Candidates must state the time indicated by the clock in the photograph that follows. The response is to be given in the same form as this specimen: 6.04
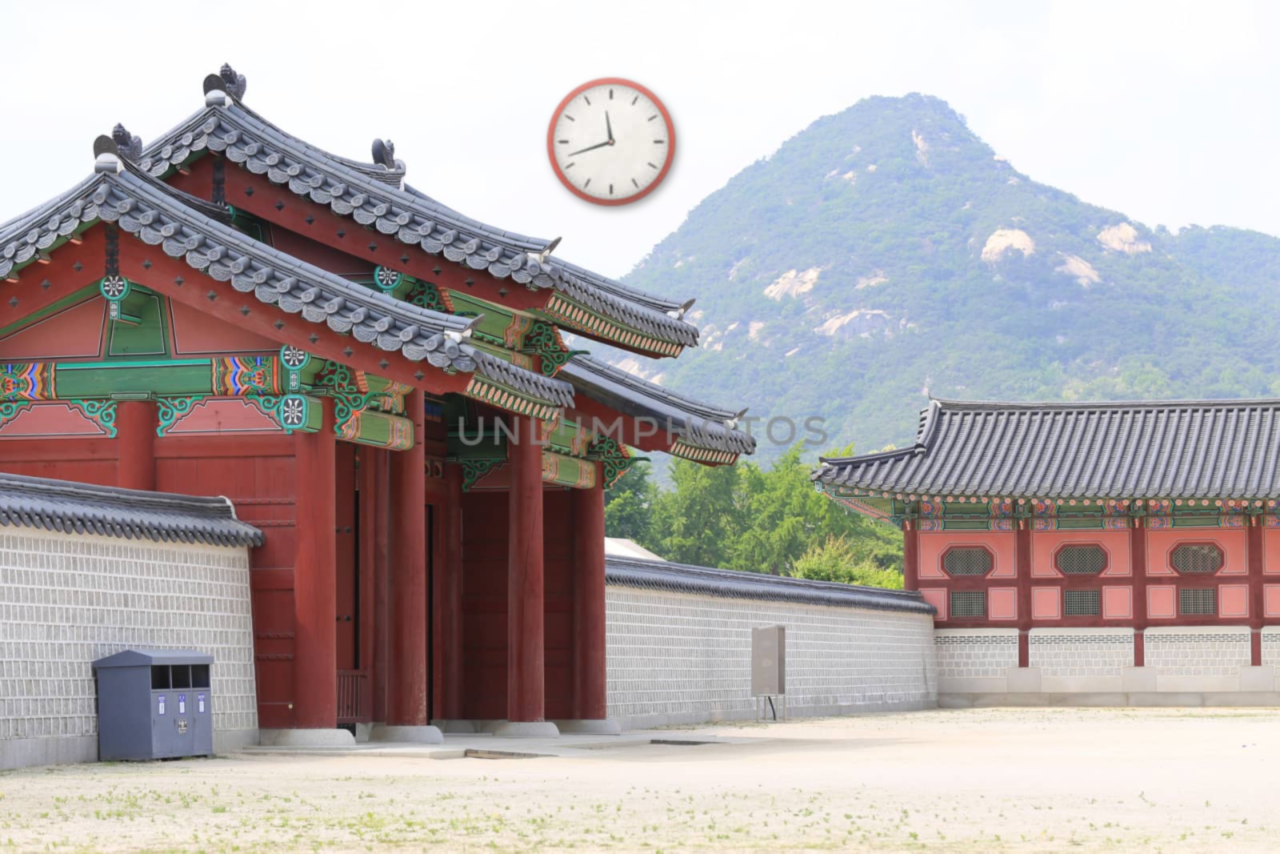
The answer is 11.42
